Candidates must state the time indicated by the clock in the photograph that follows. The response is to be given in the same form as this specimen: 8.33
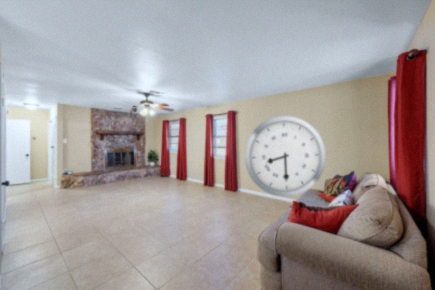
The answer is 8.30
